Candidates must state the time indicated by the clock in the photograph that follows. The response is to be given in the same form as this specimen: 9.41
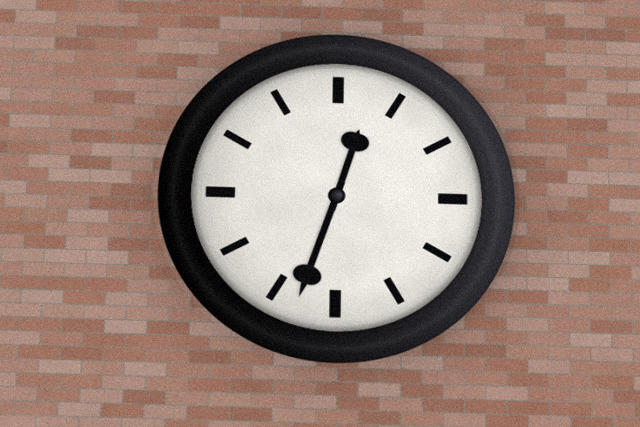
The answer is 12.33
